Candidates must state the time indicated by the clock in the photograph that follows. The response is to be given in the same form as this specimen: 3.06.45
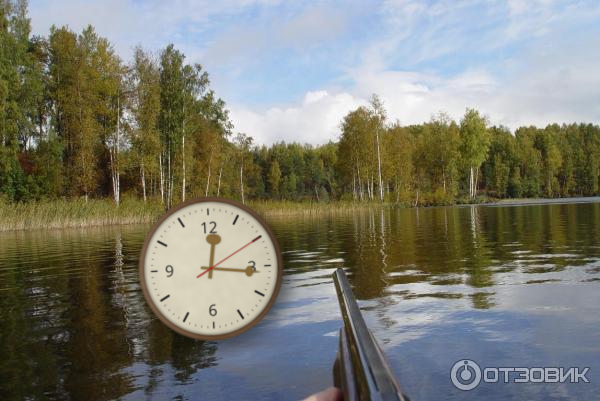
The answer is 12.16.10
